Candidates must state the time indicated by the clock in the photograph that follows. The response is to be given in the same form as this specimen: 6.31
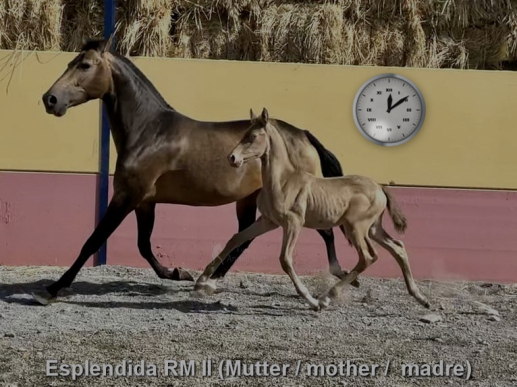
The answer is 12.09
